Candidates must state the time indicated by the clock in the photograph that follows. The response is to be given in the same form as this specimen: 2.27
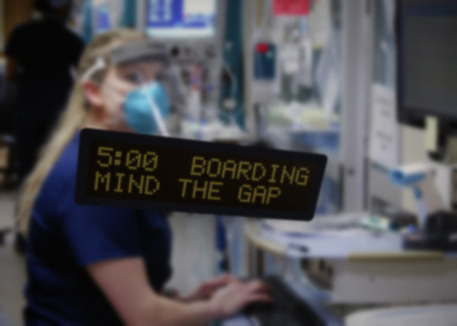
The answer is 5.00
